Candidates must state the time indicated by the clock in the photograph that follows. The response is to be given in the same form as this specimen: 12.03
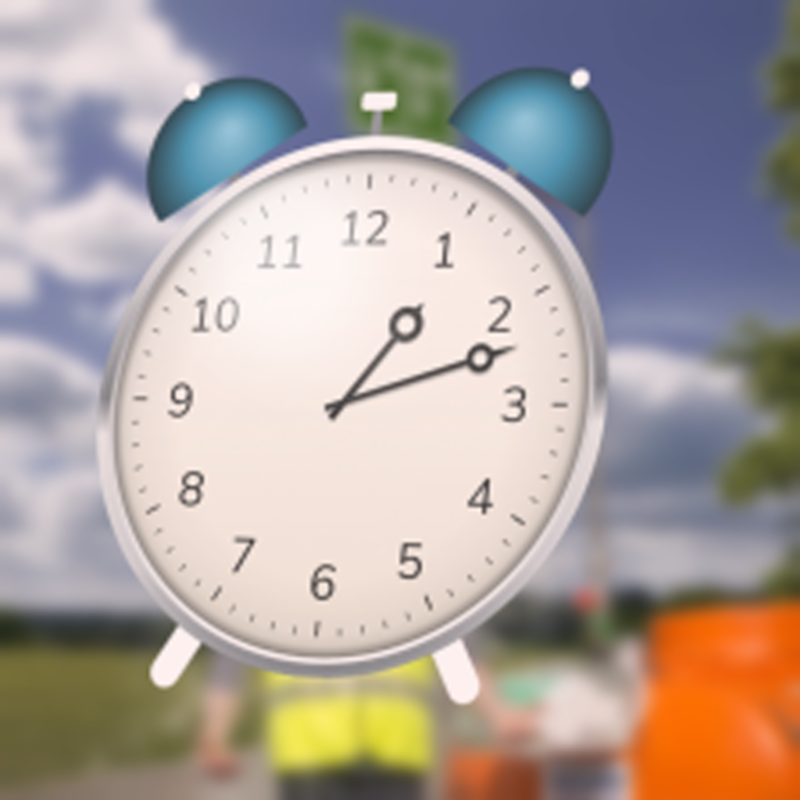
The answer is 1.12
